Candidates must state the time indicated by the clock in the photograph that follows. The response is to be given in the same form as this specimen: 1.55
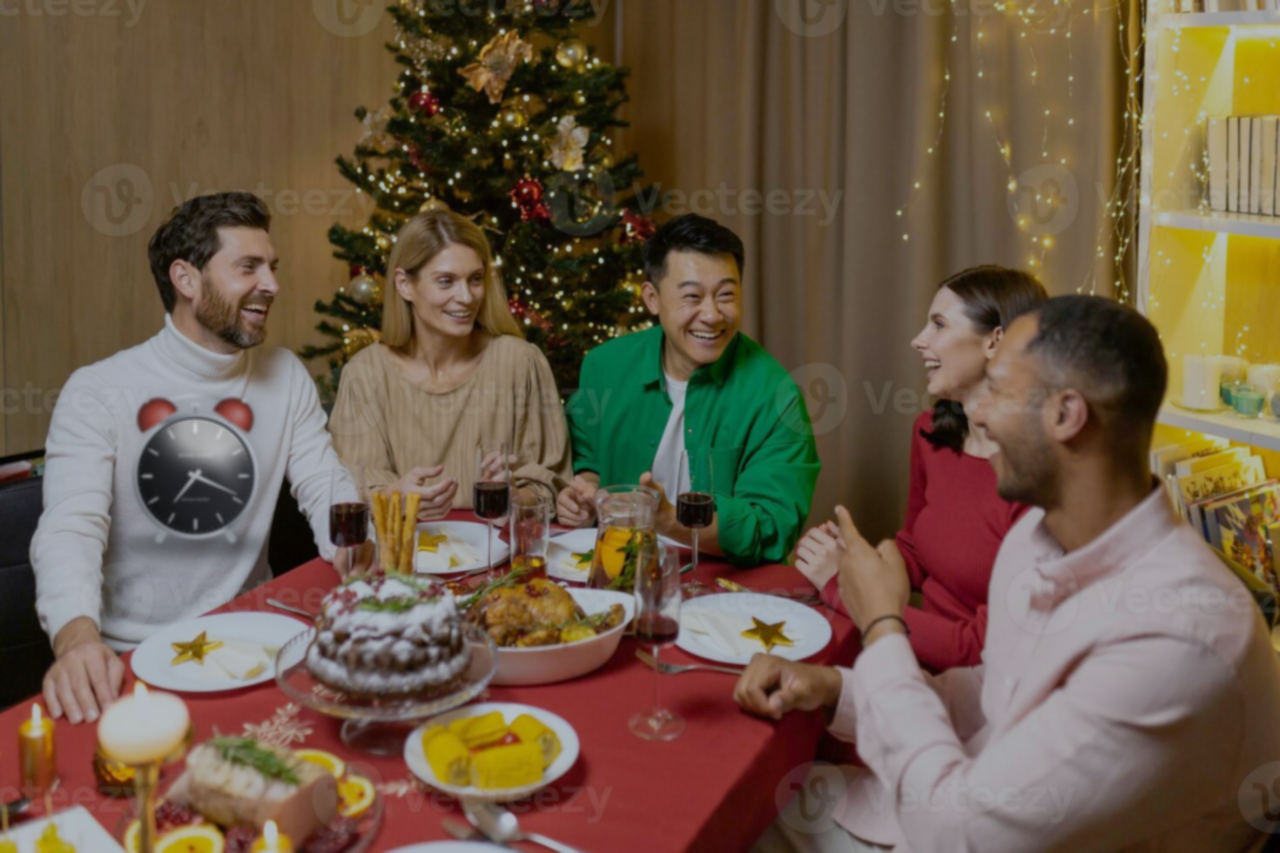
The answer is 7.19
